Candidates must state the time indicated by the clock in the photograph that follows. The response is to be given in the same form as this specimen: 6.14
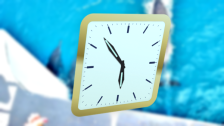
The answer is 5.53
